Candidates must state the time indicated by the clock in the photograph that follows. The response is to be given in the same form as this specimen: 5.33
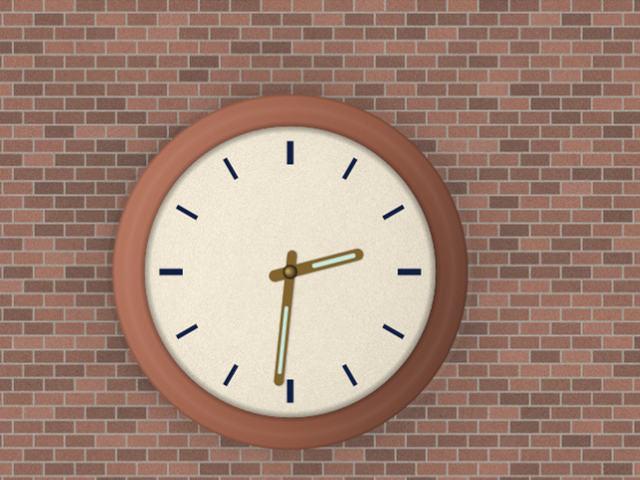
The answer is 2.31
